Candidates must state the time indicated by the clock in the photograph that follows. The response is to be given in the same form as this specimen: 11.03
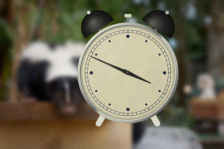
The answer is 3.49
